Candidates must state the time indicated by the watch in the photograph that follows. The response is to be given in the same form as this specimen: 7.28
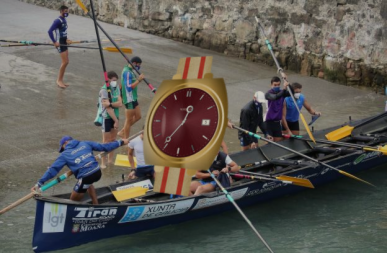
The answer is 12.36
